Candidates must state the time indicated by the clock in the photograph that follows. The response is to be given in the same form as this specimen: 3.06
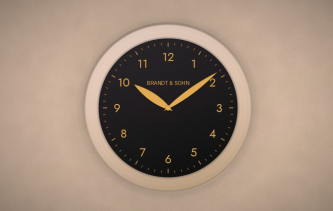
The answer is 10.09
